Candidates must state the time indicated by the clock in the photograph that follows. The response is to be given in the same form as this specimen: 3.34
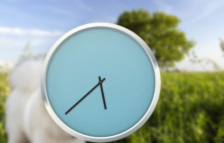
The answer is 5.38
